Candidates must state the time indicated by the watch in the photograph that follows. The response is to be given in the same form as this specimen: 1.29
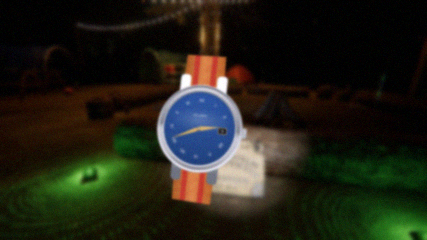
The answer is 2.41
